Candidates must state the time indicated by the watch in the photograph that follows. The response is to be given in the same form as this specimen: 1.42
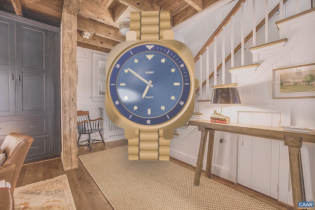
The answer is 6.51
